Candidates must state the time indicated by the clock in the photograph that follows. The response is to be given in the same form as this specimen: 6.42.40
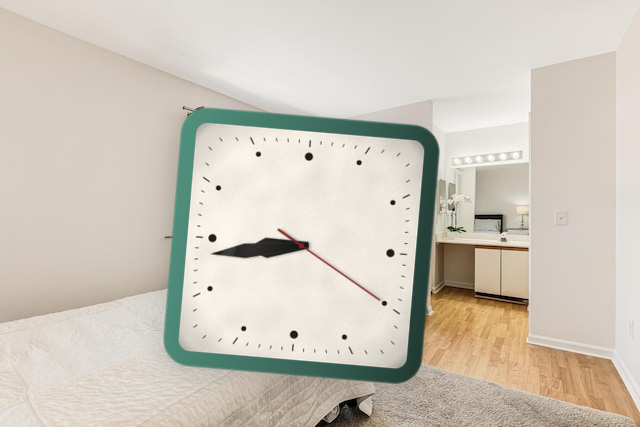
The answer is 8.43.20
